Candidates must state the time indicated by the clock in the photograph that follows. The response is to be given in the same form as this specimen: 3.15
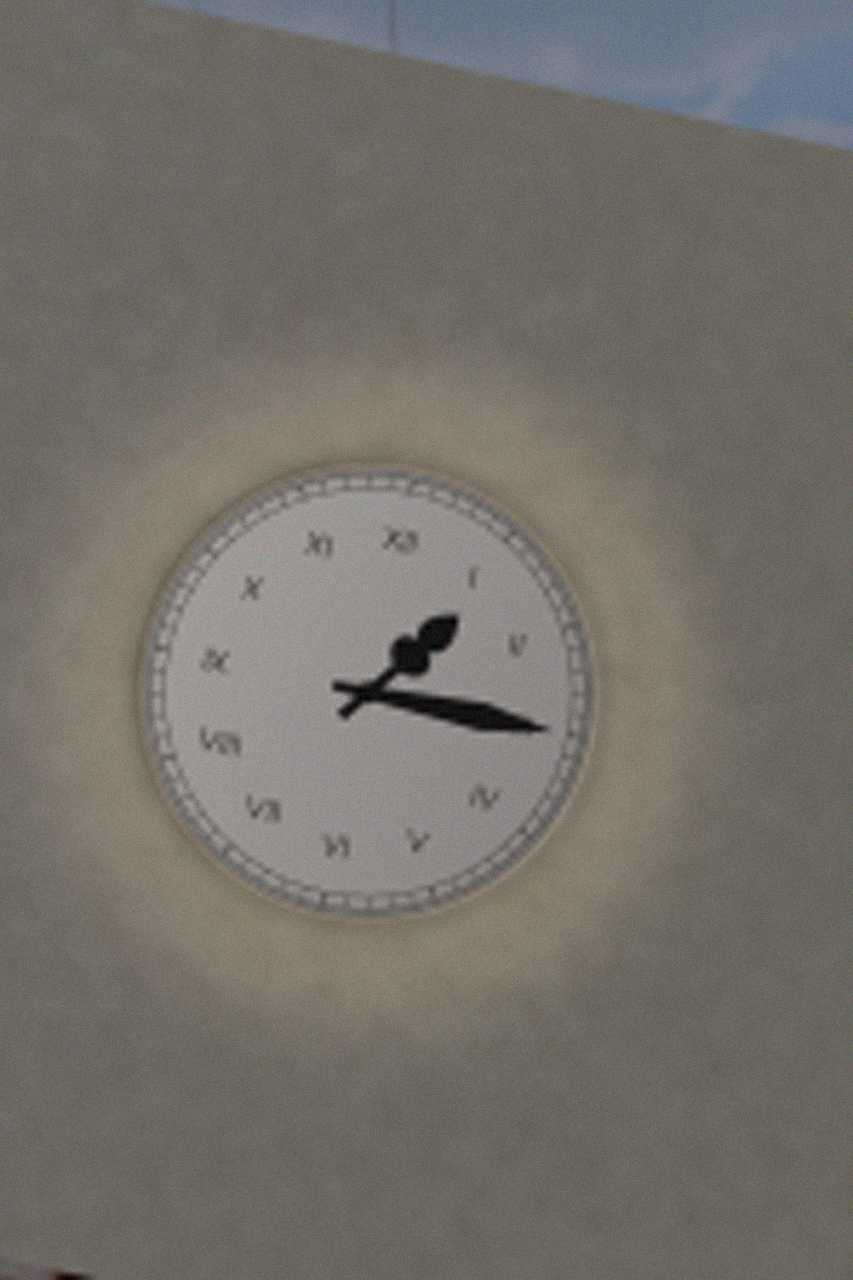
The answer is 1.15
